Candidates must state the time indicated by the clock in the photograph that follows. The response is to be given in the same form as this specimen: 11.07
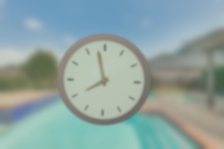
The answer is 7.58
